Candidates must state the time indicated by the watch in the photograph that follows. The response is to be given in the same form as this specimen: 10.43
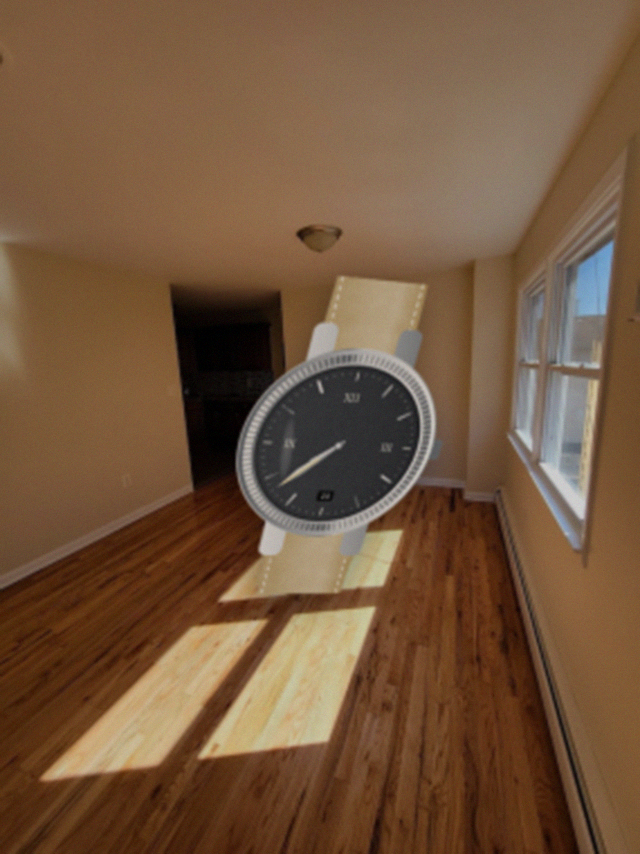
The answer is 7.38
